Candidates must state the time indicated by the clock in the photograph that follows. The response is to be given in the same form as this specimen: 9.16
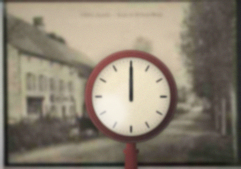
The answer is 12.00
